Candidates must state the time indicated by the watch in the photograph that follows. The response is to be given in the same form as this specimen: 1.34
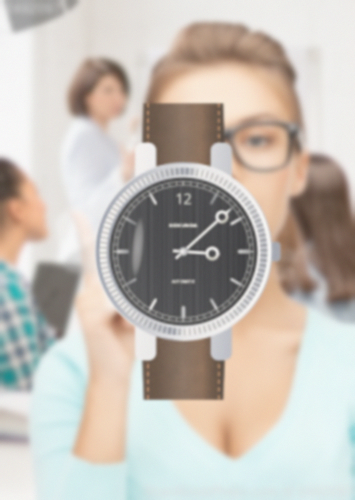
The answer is 3.08
